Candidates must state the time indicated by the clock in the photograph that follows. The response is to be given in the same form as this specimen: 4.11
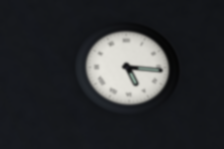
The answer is 5.16
